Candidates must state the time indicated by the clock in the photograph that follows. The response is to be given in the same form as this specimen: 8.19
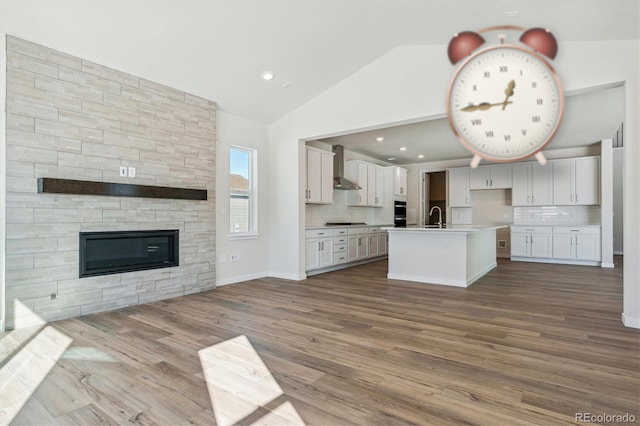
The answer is 12.44
